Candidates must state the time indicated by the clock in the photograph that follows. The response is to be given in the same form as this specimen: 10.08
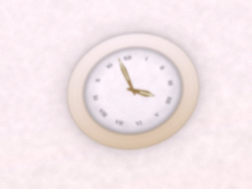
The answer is 3.58
